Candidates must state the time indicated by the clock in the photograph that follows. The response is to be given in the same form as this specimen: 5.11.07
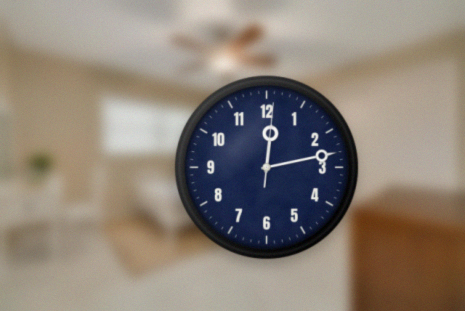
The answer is 12.13.01
